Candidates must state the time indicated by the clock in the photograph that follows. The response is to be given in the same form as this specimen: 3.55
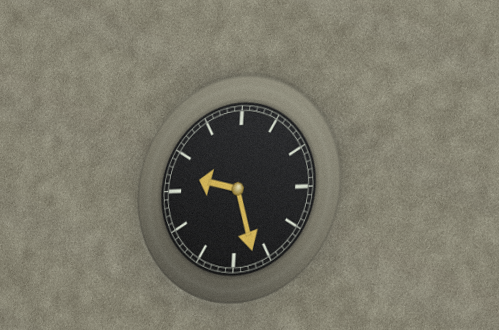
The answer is 9.27
